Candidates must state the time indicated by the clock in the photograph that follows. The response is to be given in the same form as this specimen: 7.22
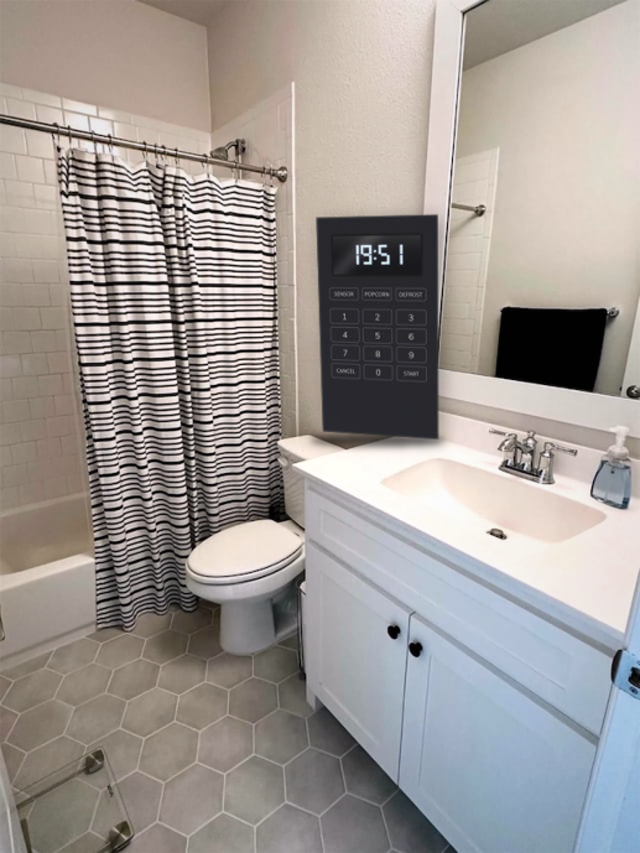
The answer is 19.51
